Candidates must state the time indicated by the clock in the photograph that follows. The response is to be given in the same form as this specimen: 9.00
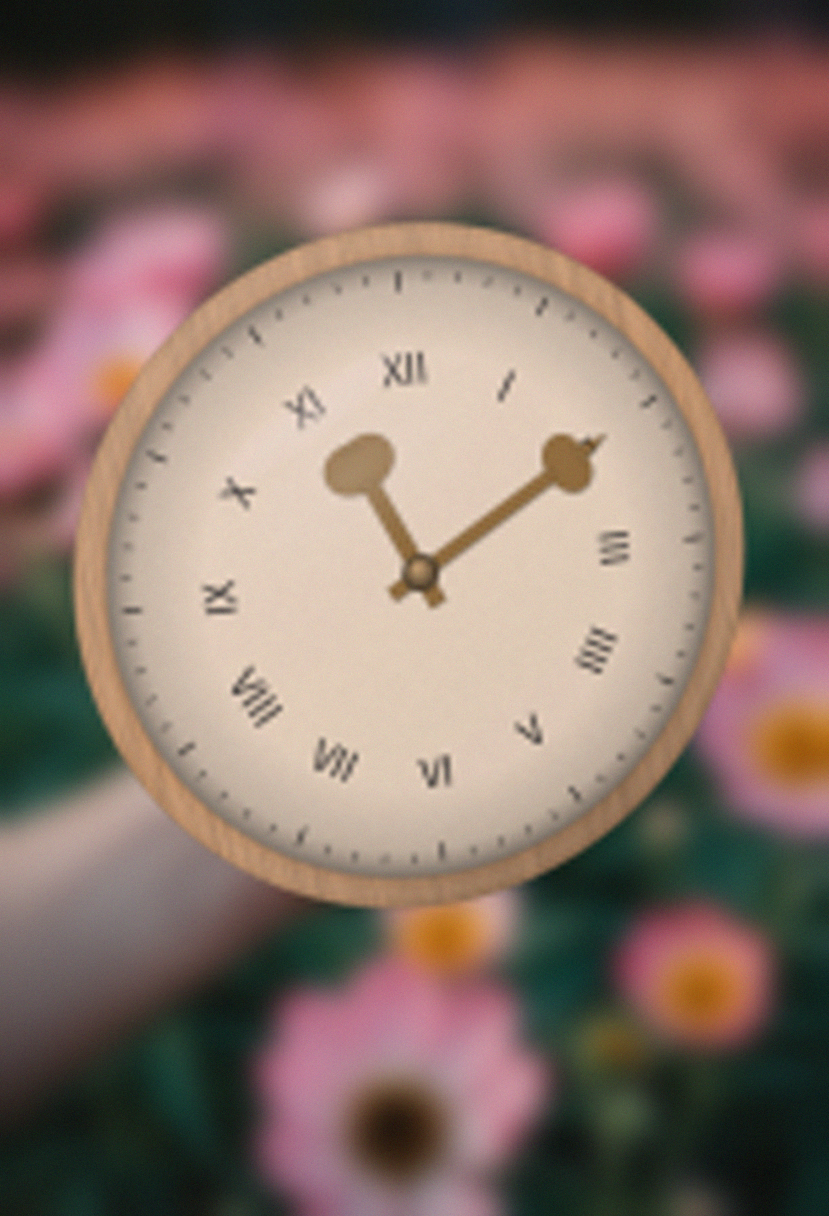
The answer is 11.10
